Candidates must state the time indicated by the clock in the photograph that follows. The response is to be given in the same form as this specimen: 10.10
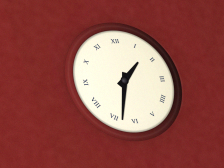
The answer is 1.33
